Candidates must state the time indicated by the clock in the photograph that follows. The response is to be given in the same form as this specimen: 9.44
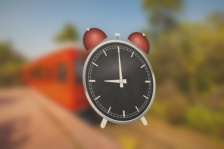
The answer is 9.00
